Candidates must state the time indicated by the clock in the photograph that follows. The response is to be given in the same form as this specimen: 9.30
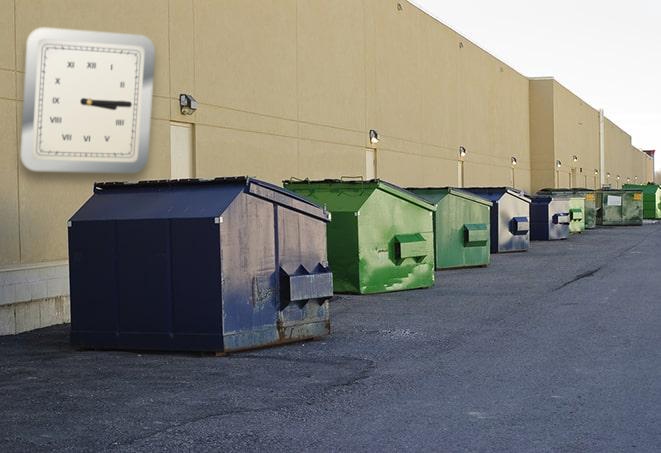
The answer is 3.15
